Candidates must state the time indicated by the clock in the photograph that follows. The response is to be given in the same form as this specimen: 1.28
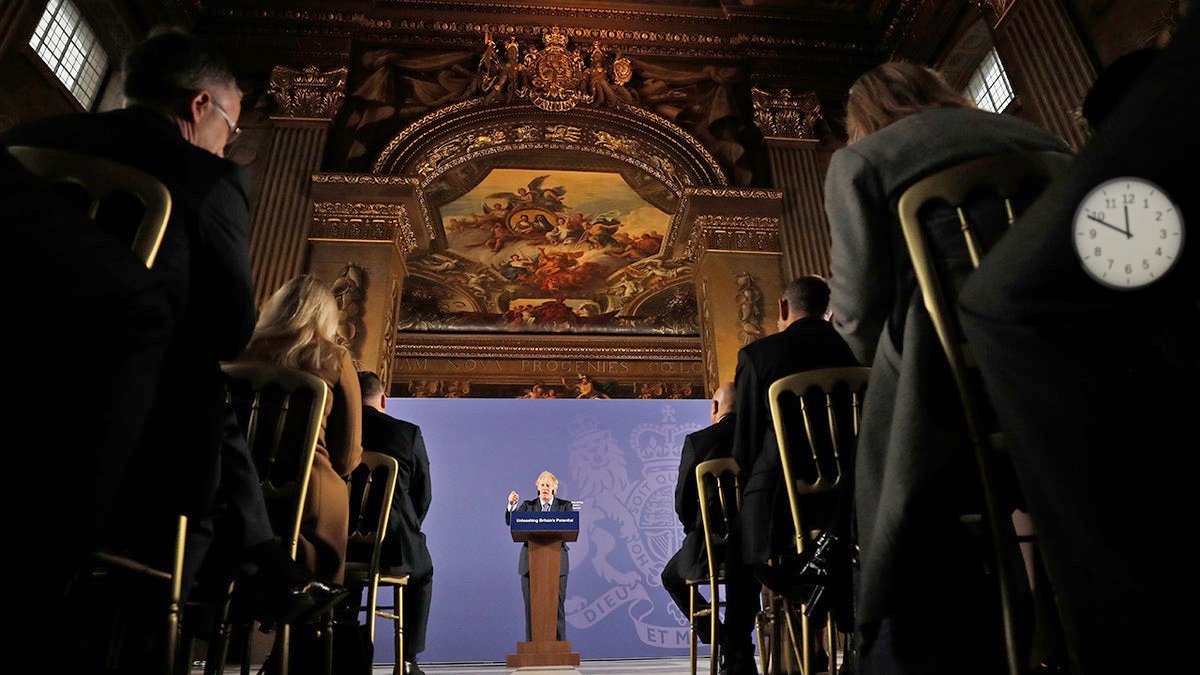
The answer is 11.49
